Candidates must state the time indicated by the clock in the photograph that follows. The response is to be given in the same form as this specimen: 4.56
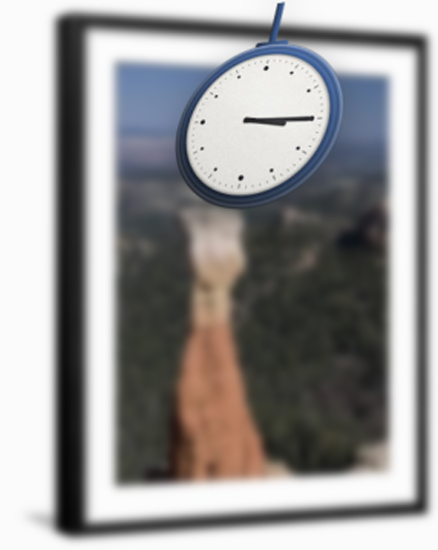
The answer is 3.15
